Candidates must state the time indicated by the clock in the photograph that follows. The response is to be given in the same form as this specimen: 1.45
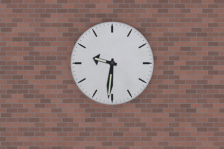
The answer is 9.31
